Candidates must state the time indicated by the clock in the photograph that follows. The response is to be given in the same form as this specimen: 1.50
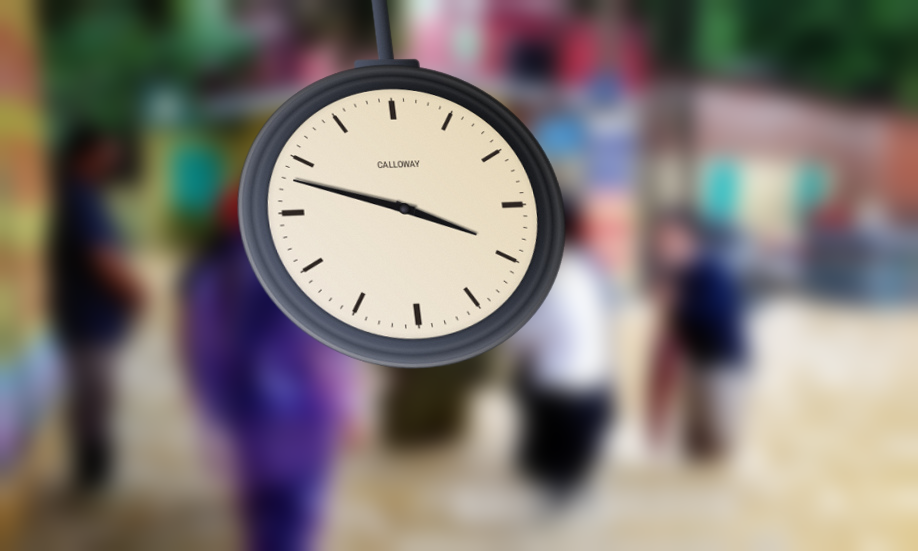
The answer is 3.48
